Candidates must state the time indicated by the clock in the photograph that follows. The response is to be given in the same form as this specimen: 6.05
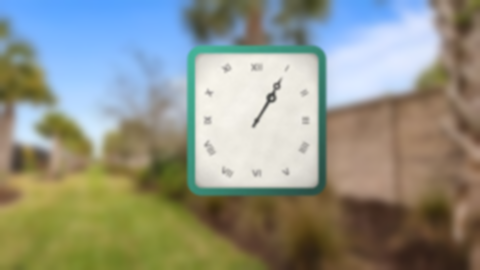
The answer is 1.05
